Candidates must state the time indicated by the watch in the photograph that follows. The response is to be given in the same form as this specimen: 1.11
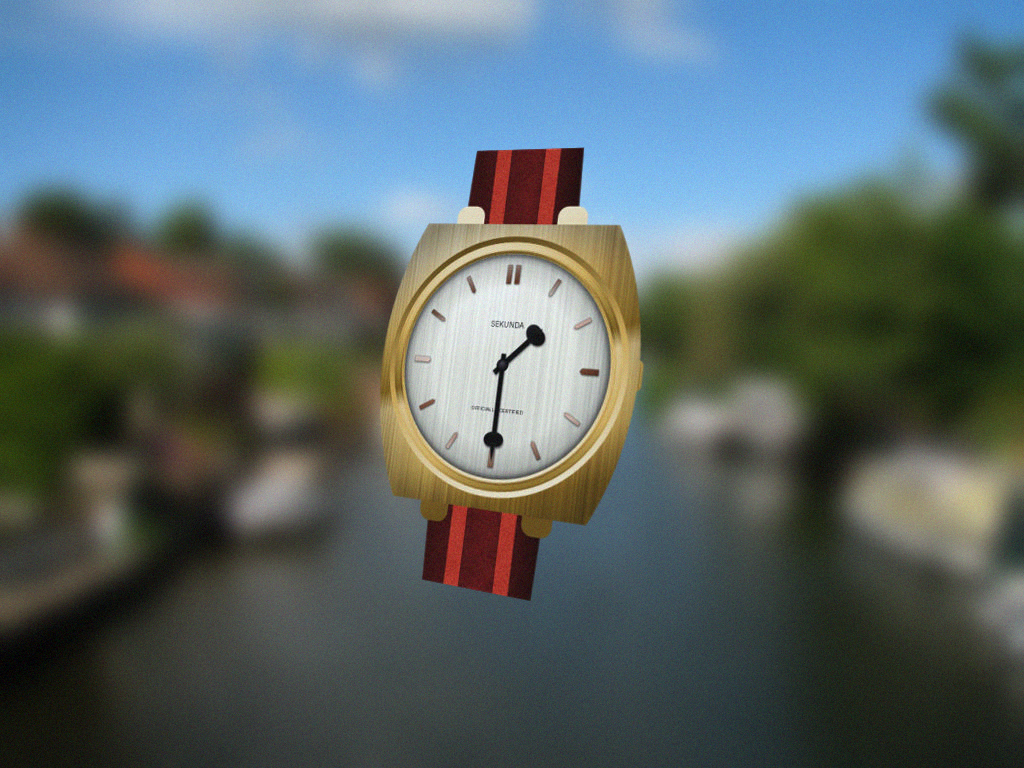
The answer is 1.30
